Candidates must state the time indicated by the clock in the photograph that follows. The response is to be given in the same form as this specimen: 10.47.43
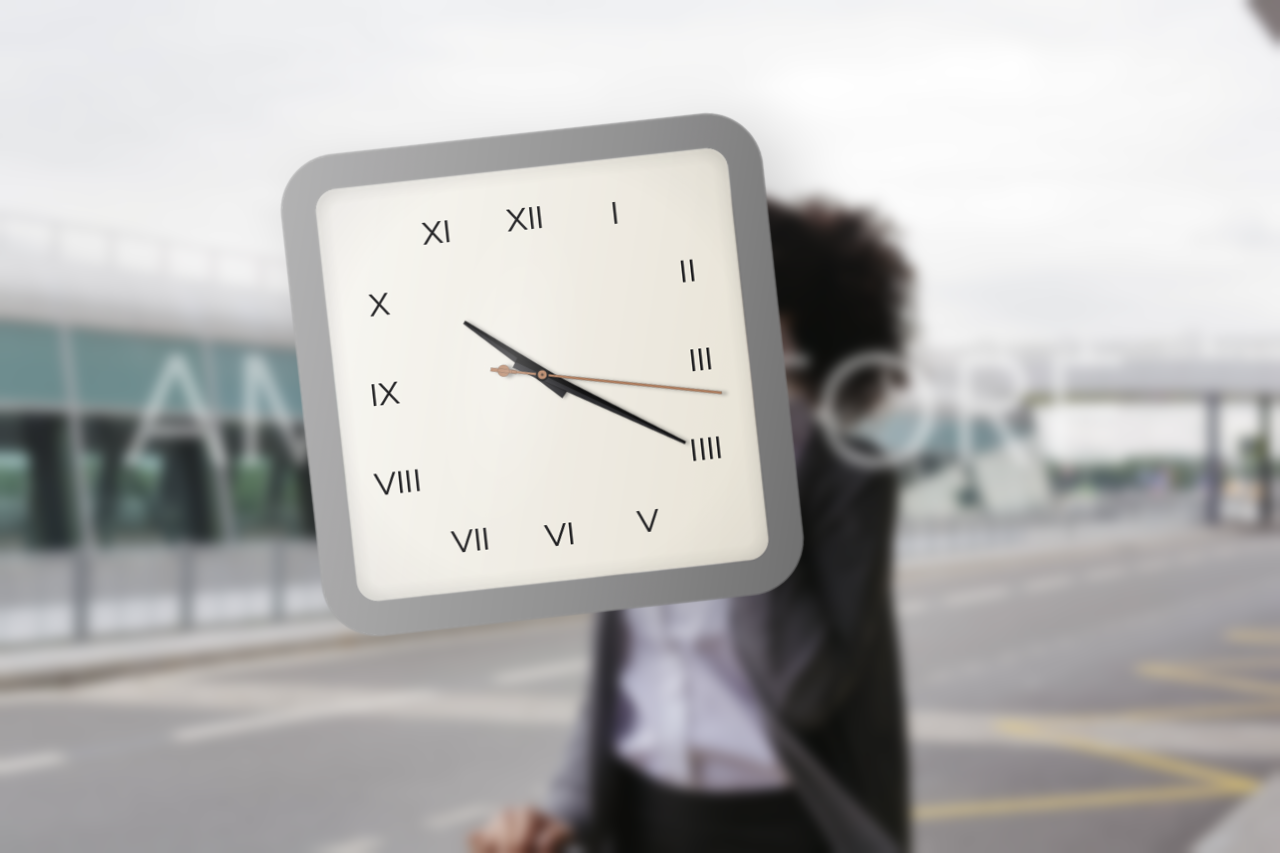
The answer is 10.20.17
